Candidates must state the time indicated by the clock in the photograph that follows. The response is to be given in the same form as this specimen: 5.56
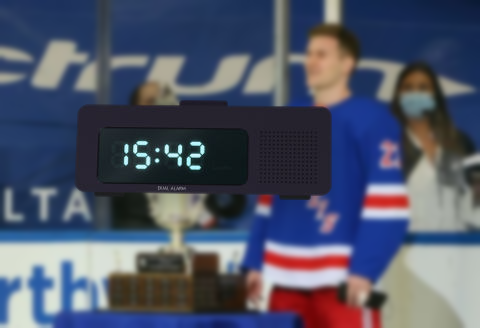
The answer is 15.42
